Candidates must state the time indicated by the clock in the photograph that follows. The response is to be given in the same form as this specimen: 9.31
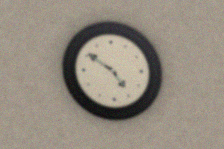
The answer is 4.51
